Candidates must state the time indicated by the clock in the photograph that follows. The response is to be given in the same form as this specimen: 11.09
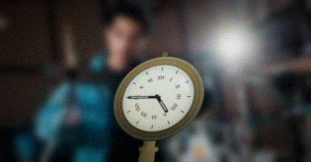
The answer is 4.45
